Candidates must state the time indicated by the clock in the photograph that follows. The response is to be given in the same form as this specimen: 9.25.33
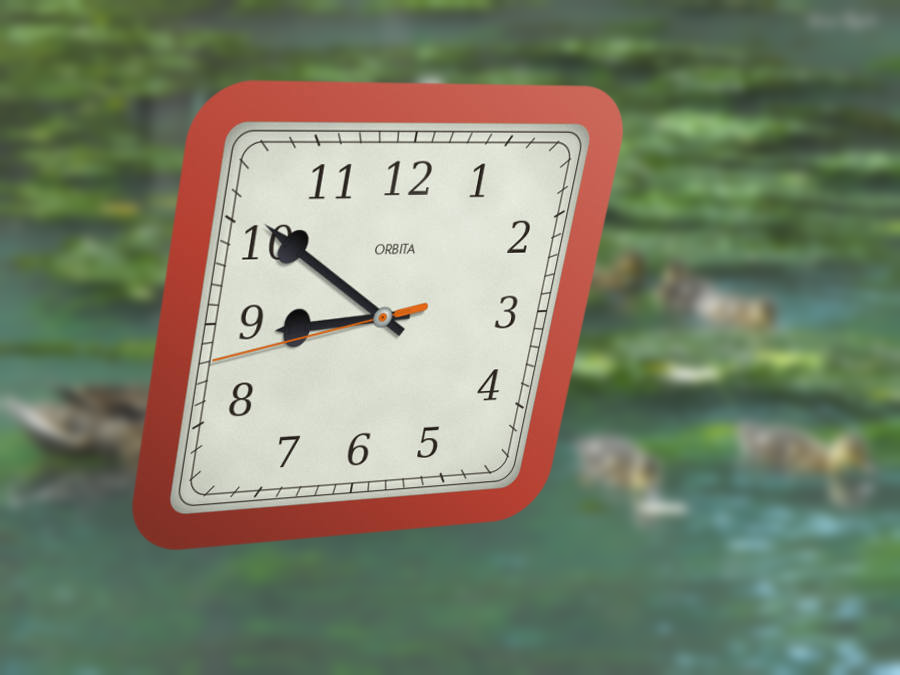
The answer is 8.50.43
